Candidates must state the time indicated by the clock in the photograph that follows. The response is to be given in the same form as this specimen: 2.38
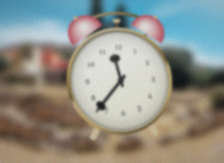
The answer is 11.37
